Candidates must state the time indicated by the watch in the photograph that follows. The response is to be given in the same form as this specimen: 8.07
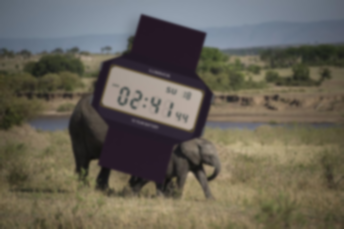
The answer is 2.41
